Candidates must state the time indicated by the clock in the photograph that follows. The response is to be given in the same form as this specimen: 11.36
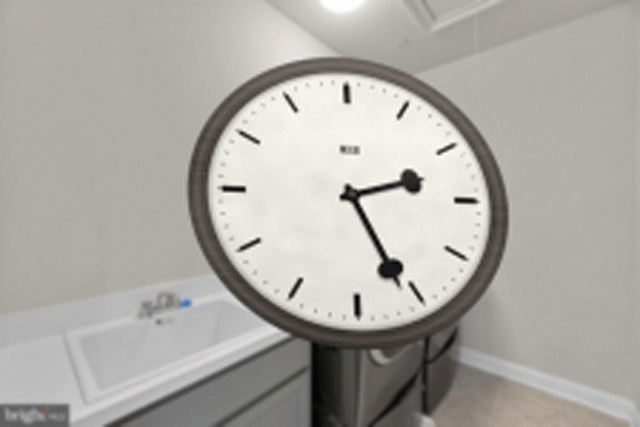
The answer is 2.26
